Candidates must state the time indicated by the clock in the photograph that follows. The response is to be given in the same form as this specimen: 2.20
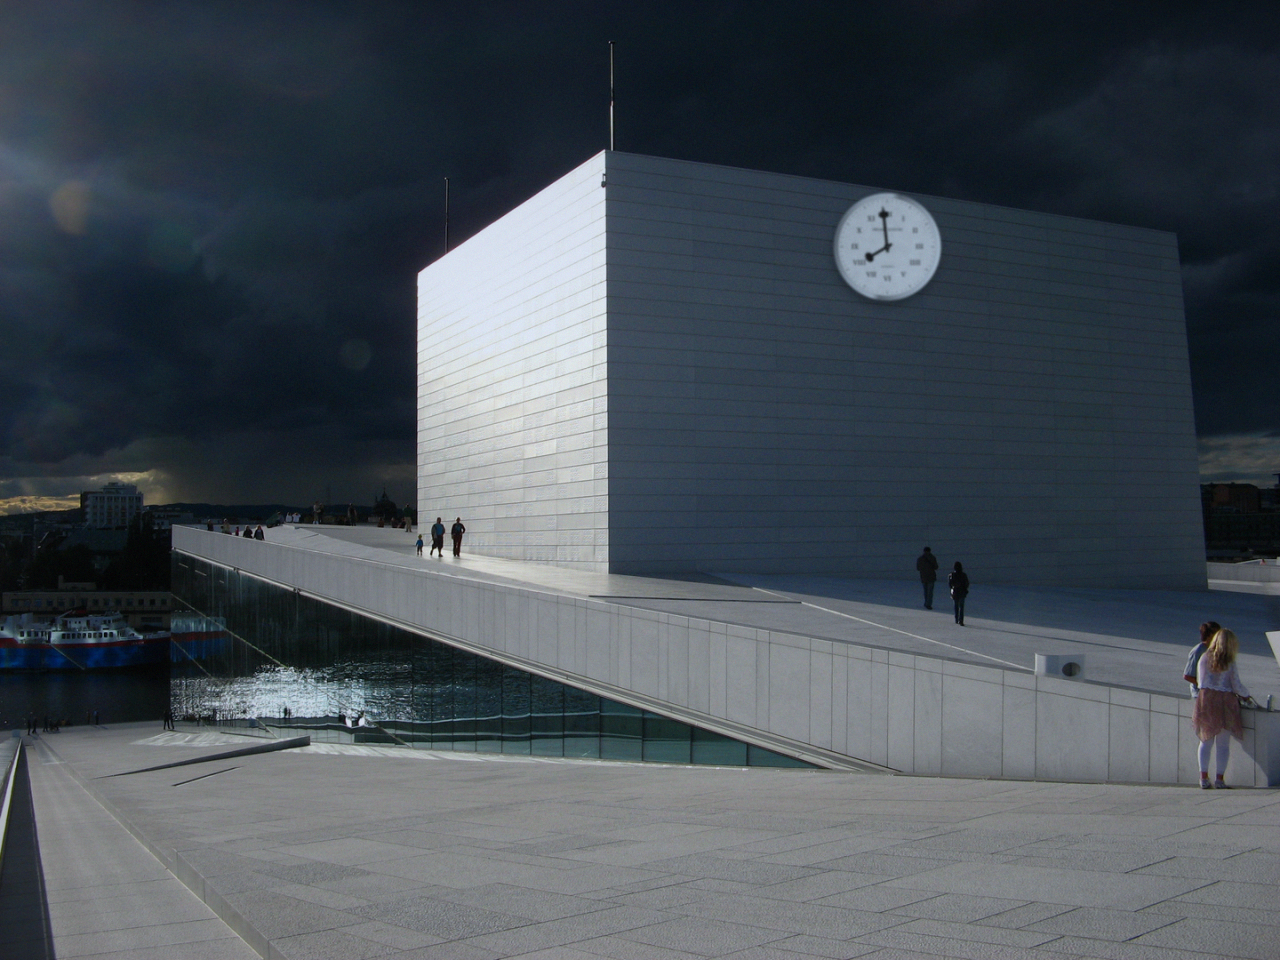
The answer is 7.59
